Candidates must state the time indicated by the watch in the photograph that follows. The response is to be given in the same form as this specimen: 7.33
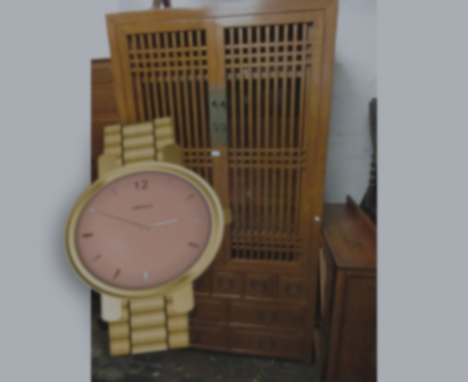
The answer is 2.50
